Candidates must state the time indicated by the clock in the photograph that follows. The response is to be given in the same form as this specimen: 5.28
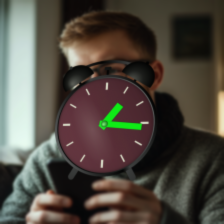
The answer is 1.16
